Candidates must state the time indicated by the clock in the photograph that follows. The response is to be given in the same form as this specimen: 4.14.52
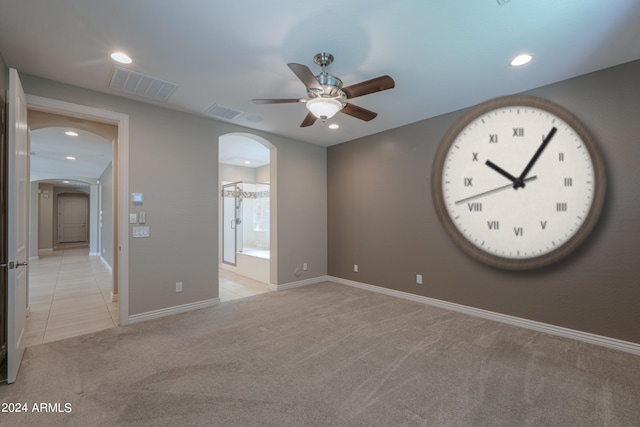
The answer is 10.05.42
